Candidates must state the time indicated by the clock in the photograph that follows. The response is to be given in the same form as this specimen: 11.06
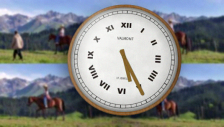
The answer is 5.25
